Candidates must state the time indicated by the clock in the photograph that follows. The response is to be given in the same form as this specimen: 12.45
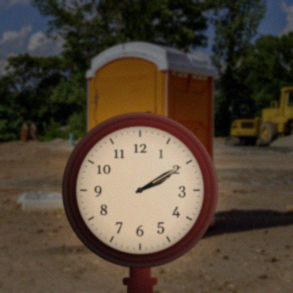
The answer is 2.10
